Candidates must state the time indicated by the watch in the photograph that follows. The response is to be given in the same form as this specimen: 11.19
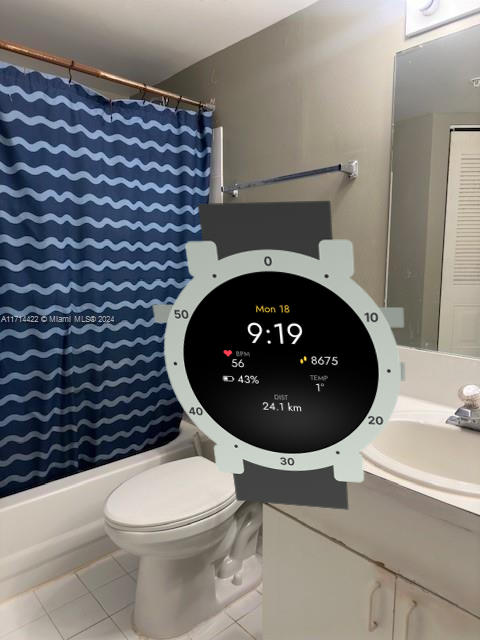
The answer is 9.19
